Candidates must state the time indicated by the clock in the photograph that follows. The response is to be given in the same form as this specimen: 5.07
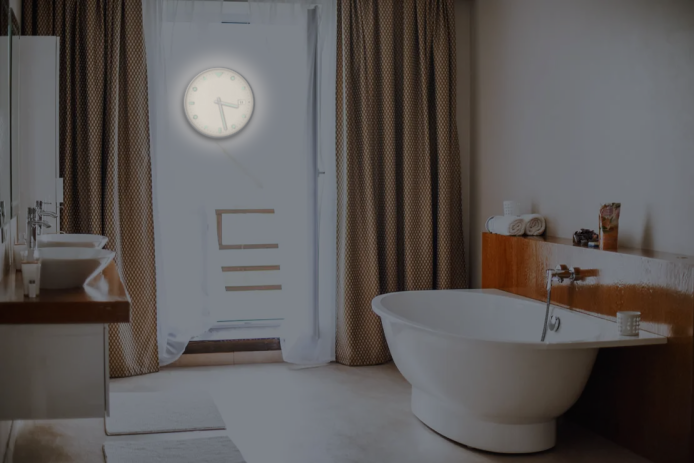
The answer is 3.28
